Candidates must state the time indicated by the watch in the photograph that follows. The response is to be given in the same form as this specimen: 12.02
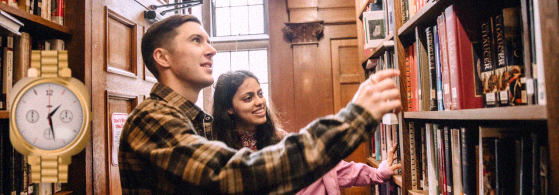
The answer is 1.28
